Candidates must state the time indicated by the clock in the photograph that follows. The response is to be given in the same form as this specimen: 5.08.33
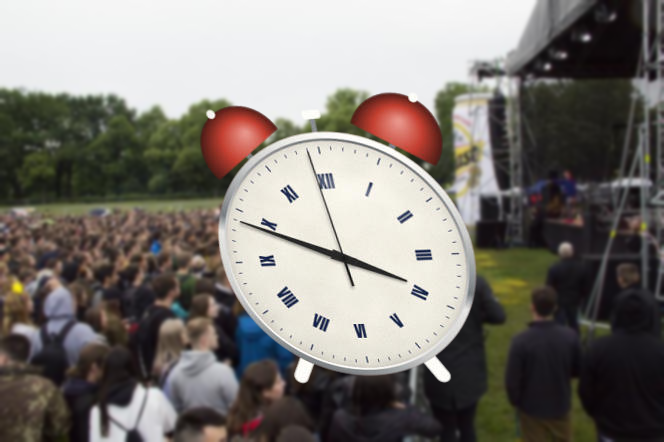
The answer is 3.48.59
